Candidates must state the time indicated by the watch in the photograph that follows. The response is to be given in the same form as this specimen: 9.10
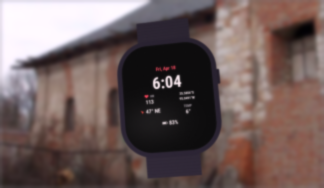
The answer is 6.04
